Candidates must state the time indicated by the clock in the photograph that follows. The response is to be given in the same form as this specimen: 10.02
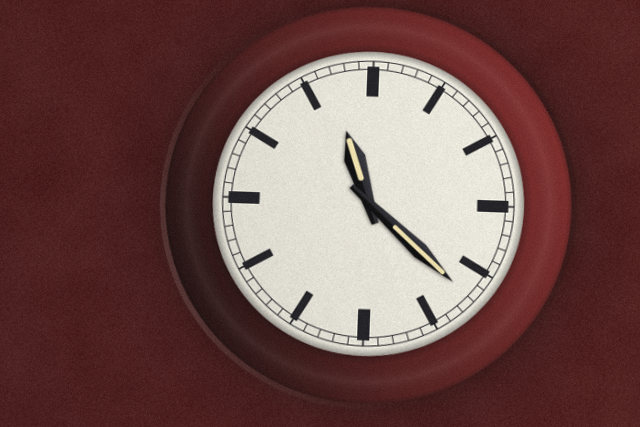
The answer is 11.22
